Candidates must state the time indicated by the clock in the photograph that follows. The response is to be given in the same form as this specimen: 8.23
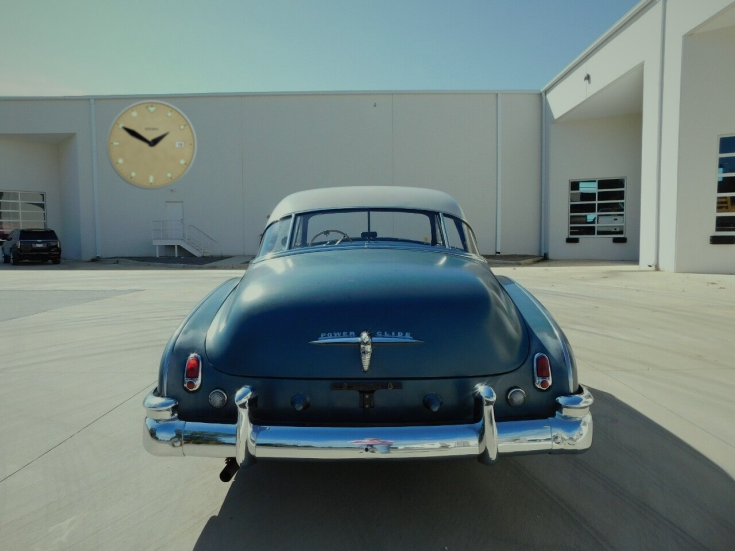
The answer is 1.50
